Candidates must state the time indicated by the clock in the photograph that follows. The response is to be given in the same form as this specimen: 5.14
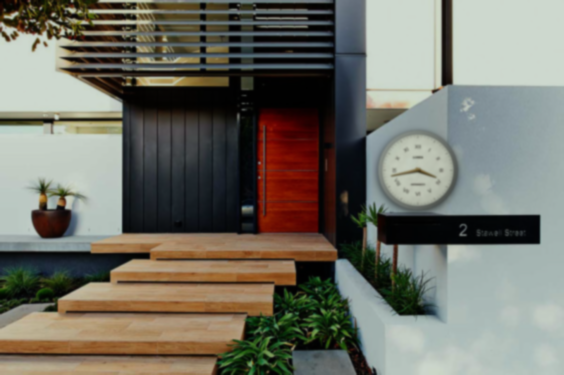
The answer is 3.43
